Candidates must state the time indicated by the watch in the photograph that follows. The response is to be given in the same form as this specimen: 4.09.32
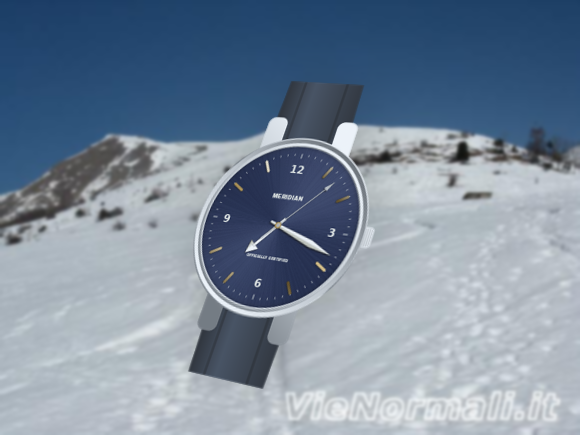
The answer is 7.18.07
